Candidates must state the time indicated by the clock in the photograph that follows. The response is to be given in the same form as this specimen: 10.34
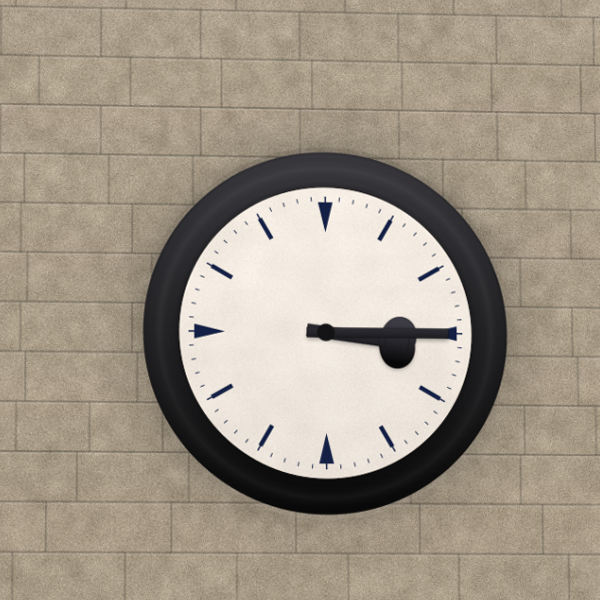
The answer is 3.15
